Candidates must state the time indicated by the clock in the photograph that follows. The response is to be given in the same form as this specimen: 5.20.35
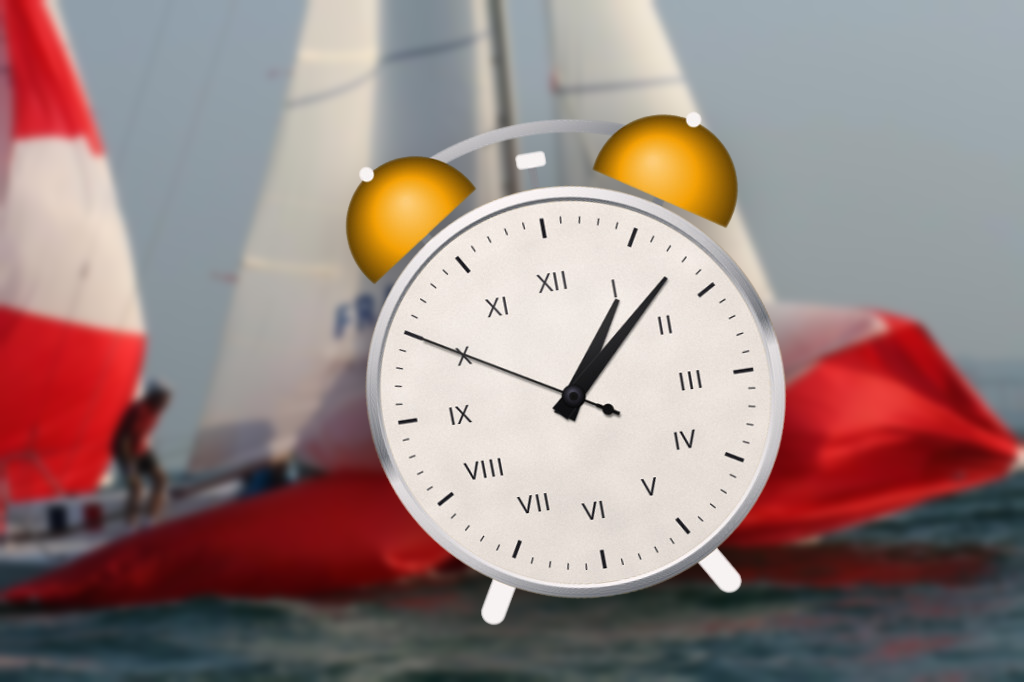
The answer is 1.07.50
